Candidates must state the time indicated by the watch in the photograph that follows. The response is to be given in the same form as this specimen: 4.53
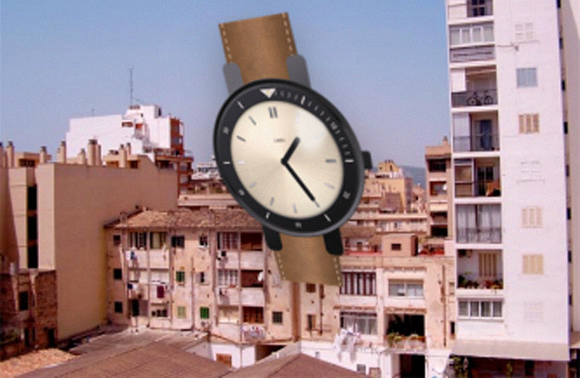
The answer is 1.25
